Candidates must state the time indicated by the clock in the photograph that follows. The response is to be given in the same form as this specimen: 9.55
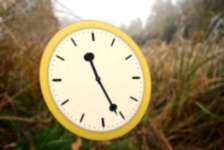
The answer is 11.26
